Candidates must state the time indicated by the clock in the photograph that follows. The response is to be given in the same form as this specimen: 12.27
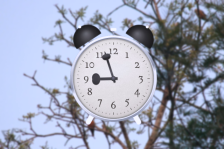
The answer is 8.57
